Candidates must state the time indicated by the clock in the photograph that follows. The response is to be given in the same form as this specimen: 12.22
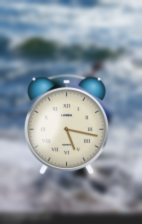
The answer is 5.17
